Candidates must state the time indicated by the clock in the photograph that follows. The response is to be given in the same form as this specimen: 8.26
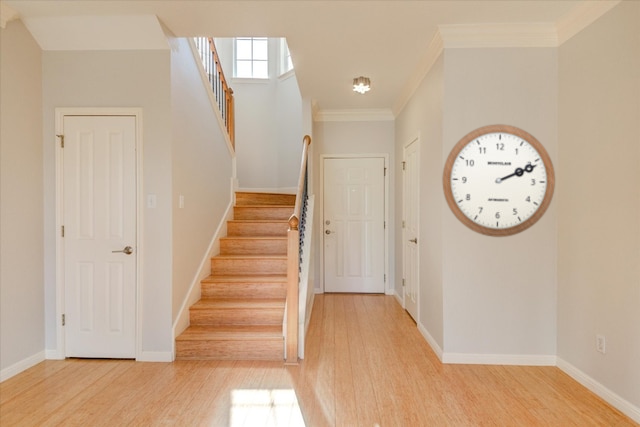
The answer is 2.11
